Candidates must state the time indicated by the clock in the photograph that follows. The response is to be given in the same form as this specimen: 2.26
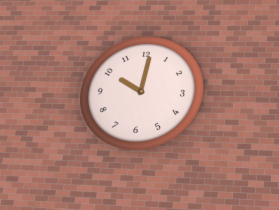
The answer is 10.01
